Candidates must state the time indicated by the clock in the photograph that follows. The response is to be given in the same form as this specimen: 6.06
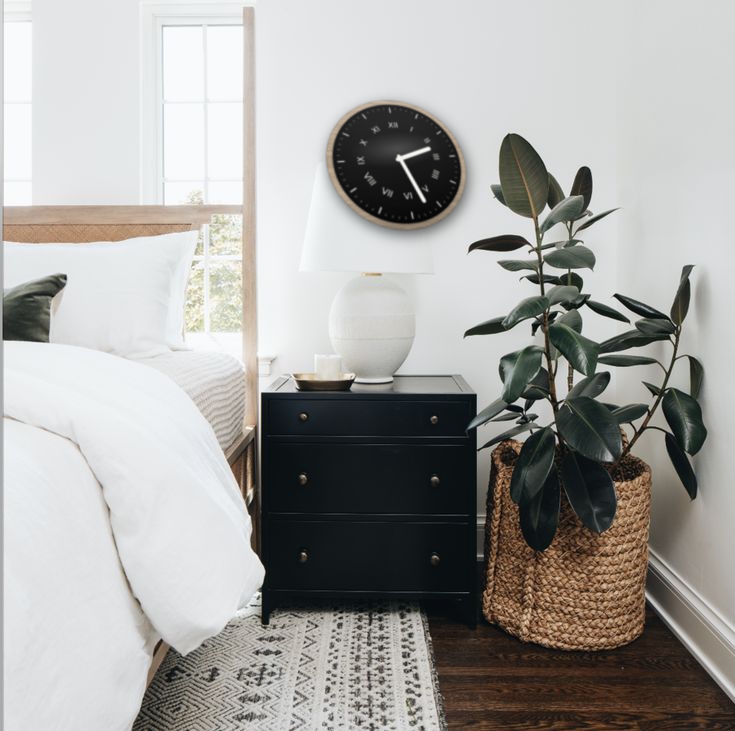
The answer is 2.27
